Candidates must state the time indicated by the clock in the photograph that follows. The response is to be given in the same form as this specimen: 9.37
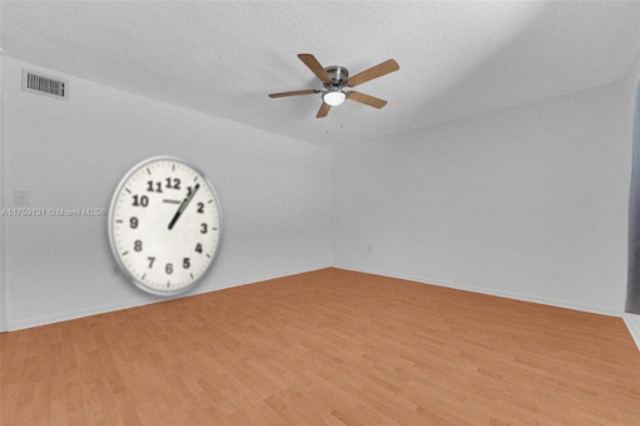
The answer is 1.06
